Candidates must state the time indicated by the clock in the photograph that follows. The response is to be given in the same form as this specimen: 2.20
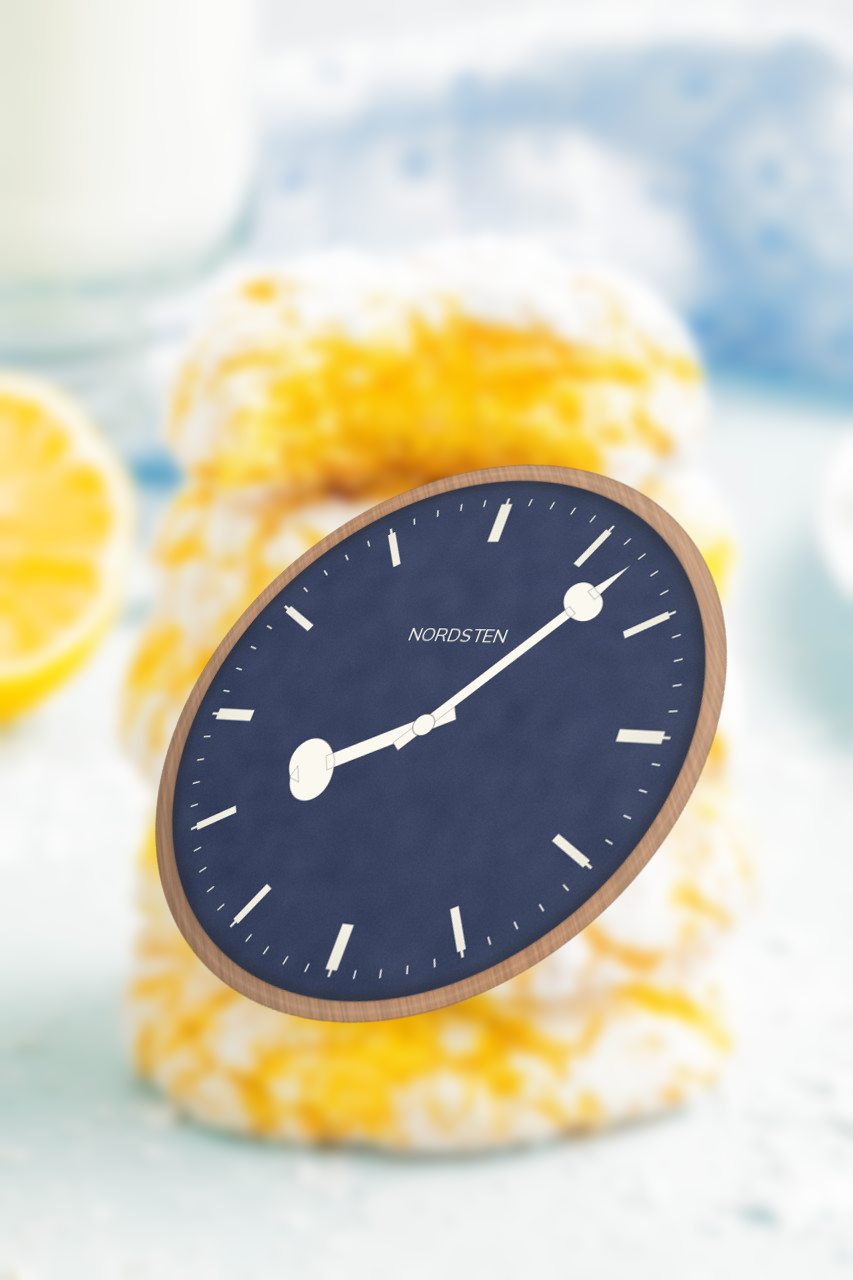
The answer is 8.07
